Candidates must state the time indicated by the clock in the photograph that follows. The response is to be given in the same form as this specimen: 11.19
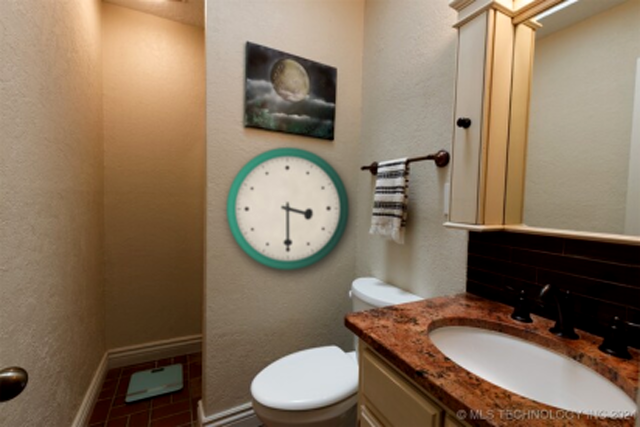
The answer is 3.30
